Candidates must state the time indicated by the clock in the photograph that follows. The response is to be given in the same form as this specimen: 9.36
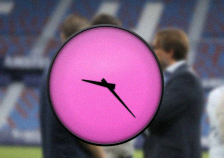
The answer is 9.23
